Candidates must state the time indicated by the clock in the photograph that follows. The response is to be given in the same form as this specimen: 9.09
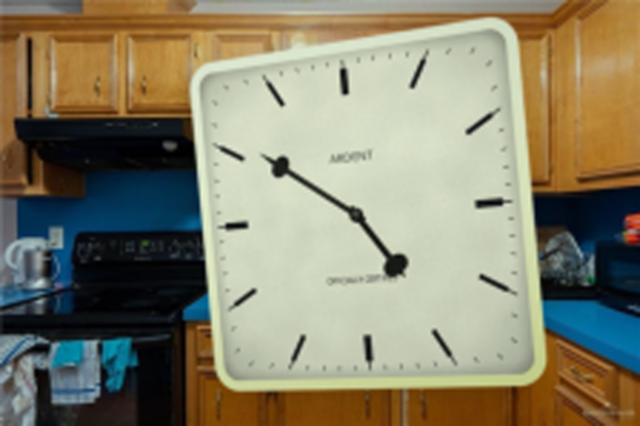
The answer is 4.51
